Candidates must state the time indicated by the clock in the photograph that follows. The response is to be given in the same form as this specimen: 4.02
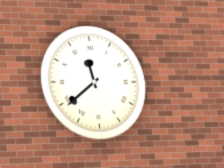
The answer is 11.39
